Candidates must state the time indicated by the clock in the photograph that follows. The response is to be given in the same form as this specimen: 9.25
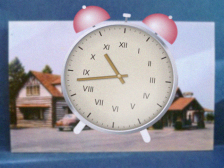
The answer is 10.43
